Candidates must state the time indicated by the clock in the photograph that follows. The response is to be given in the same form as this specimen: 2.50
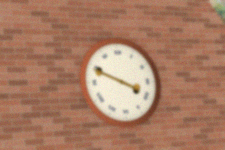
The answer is 3.49
